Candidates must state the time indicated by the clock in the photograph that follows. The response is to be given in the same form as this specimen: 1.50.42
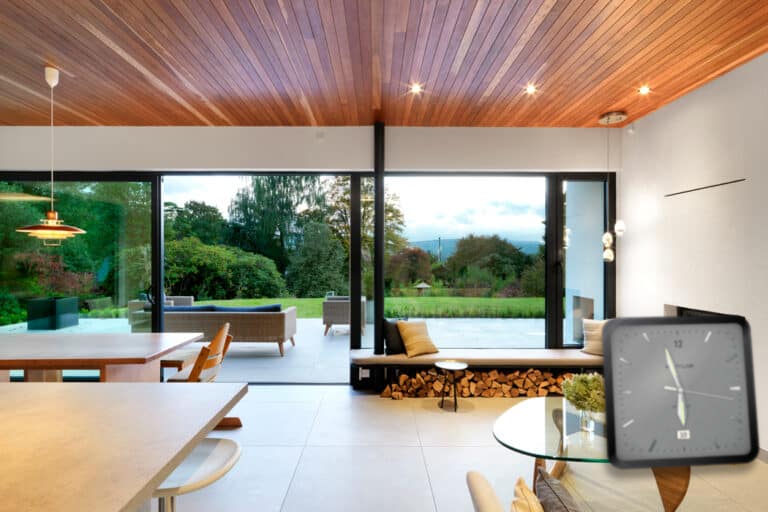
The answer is 5.57.17
